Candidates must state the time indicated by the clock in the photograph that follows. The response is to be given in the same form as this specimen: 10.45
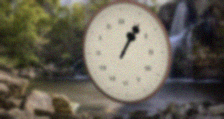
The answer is 1.06
